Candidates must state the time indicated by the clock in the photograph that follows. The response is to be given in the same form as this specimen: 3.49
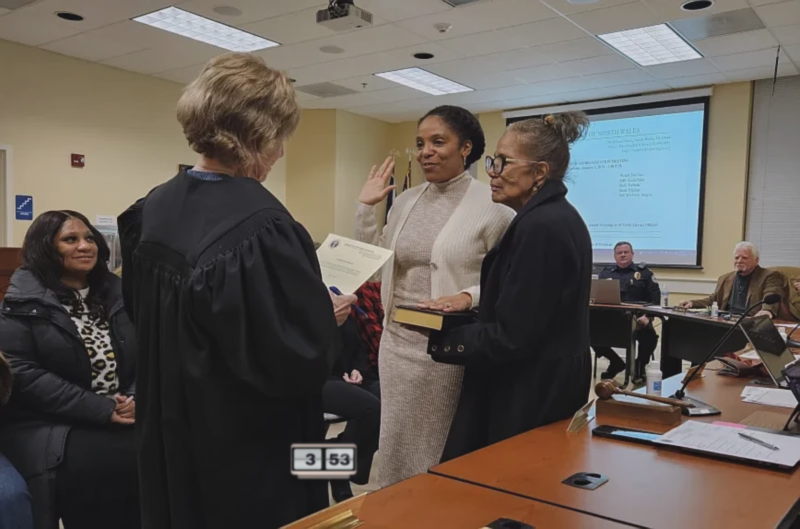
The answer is 3.53
